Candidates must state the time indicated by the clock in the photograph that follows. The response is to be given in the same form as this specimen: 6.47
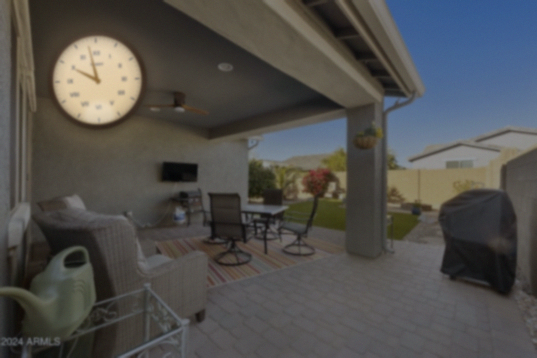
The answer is 9.58
